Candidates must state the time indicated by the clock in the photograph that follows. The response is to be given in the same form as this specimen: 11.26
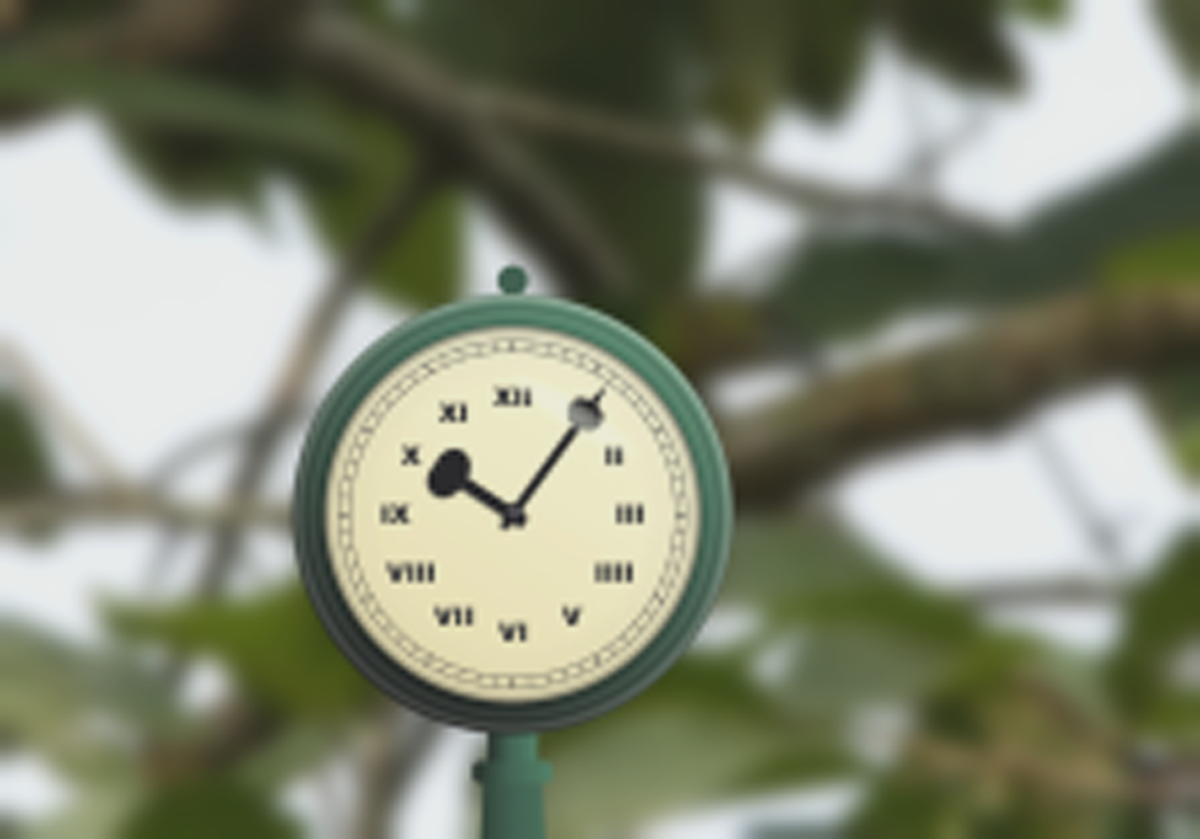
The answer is 10.06
